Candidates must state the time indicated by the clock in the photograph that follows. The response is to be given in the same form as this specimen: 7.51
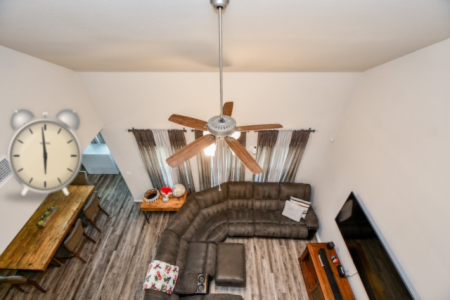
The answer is 5.59
